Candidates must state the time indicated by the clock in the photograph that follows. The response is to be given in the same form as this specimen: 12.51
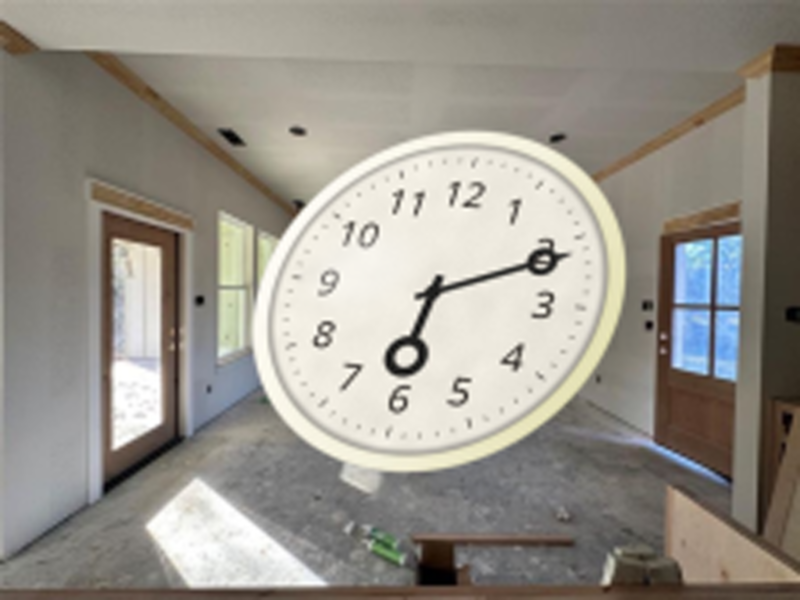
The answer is 6.11
